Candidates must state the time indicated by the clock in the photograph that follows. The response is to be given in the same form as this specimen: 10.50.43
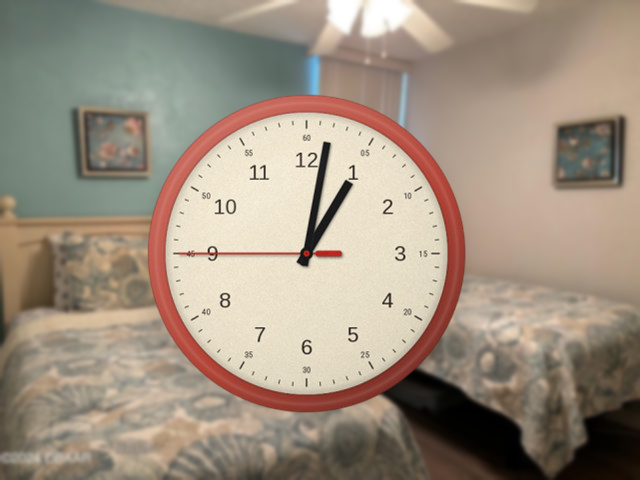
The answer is 1.01.45
